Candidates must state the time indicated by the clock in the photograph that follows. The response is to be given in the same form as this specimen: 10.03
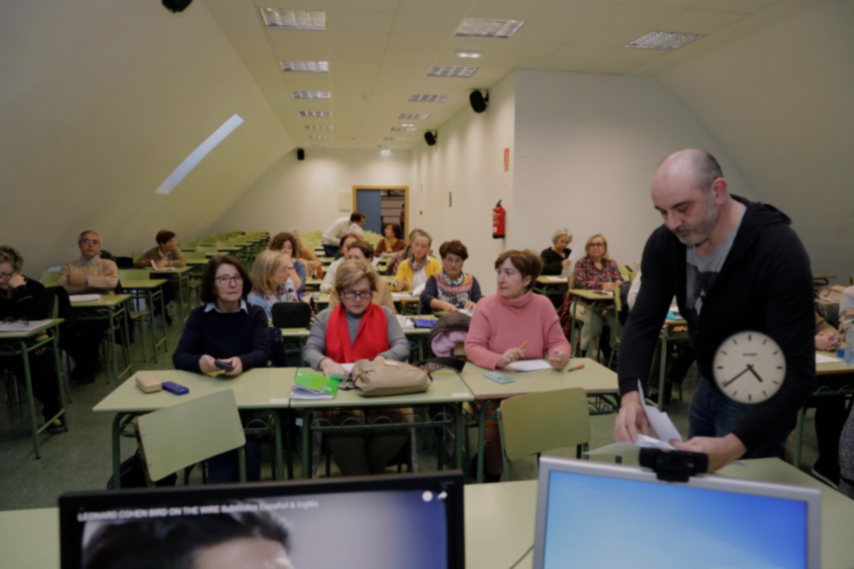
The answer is 4.39
